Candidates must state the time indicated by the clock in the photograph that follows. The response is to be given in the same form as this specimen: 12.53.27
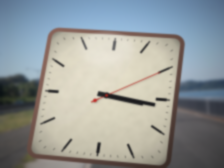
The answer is 3.16.10
